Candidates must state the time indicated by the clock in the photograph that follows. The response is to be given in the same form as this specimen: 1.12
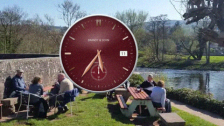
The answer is 5.36
